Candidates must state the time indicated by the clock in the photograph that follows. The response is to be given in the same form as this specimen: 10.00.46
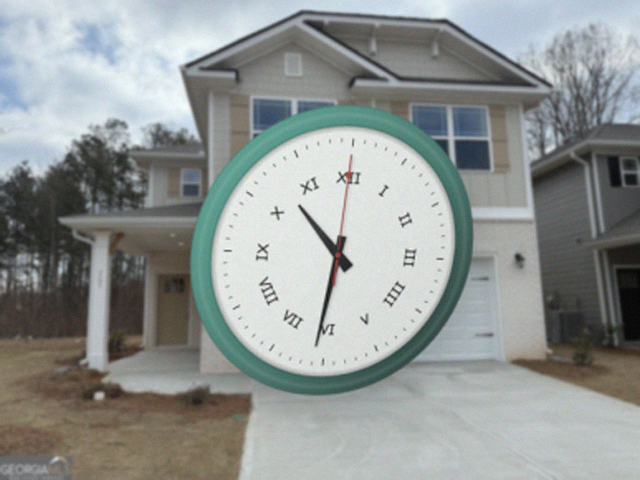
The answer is 10.31.00
